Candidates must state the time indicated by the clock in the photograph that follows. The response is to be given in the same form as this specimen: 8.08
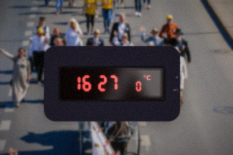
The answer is 16.27
